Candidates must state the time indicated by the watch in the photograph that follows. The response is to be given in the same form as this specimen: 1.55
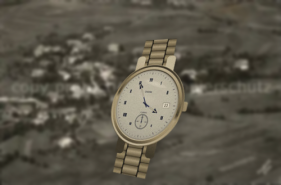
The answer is 3.55
